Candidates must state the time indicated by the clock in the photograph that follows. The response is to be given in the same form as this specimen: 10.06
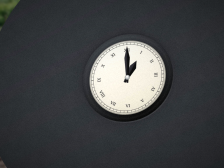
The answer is 1.00
